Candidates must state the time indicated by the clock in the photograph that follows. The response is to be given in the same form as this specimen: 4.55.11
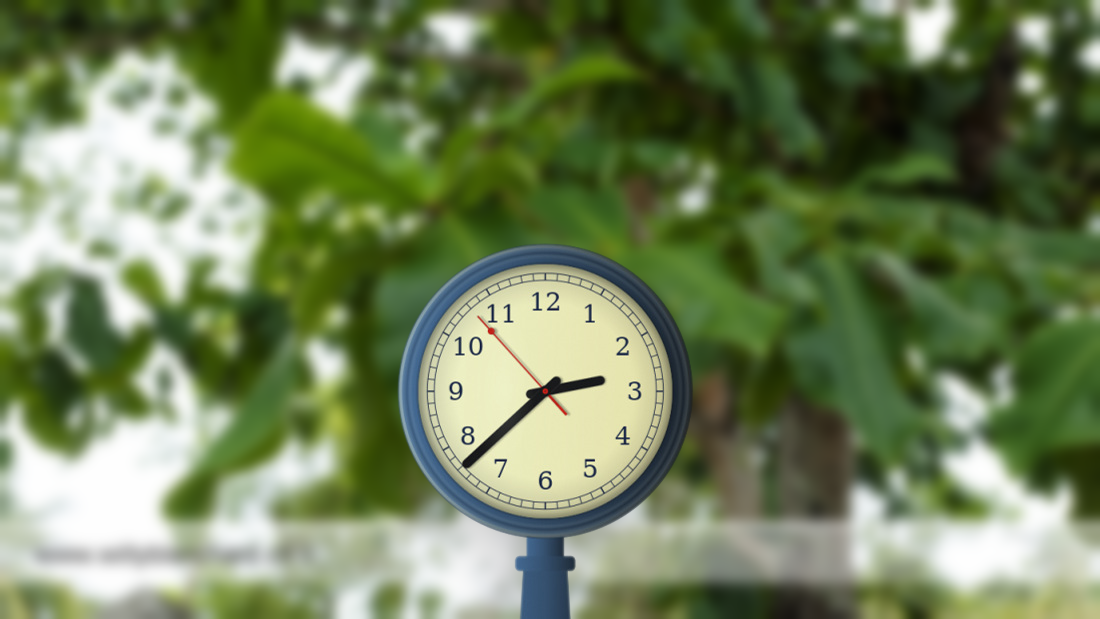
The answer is 2.37.53
